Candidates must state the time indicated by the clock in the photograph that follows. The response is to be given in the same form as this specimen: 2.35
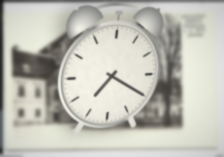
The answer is 7.20
